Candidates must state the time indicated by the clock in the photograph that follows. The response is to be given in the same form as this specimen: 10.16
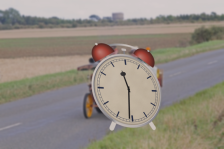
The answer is 11.31
